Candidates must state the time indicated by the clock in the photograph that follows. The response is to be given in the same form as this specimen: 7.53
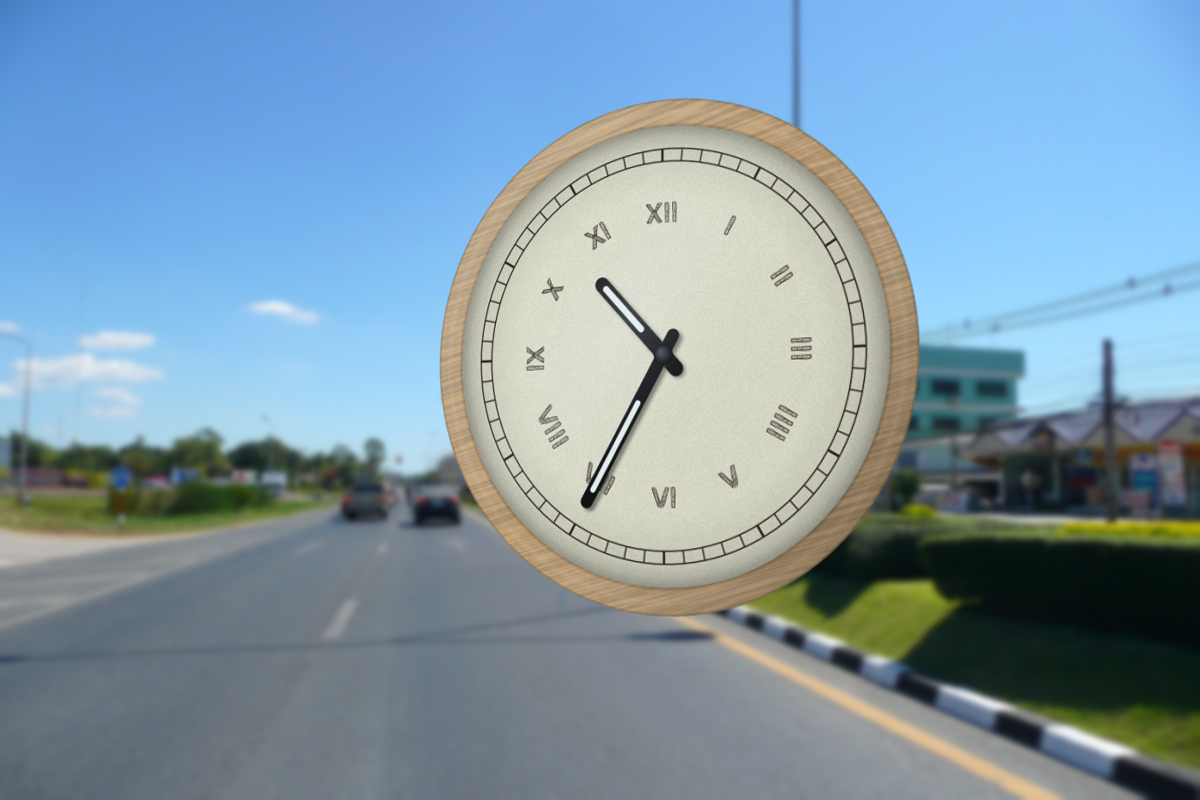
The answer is 10.35
